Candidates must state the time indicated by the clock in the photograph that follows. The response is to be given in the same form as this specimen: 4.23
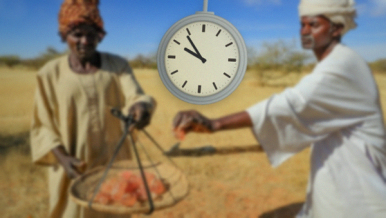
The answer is 9.54
